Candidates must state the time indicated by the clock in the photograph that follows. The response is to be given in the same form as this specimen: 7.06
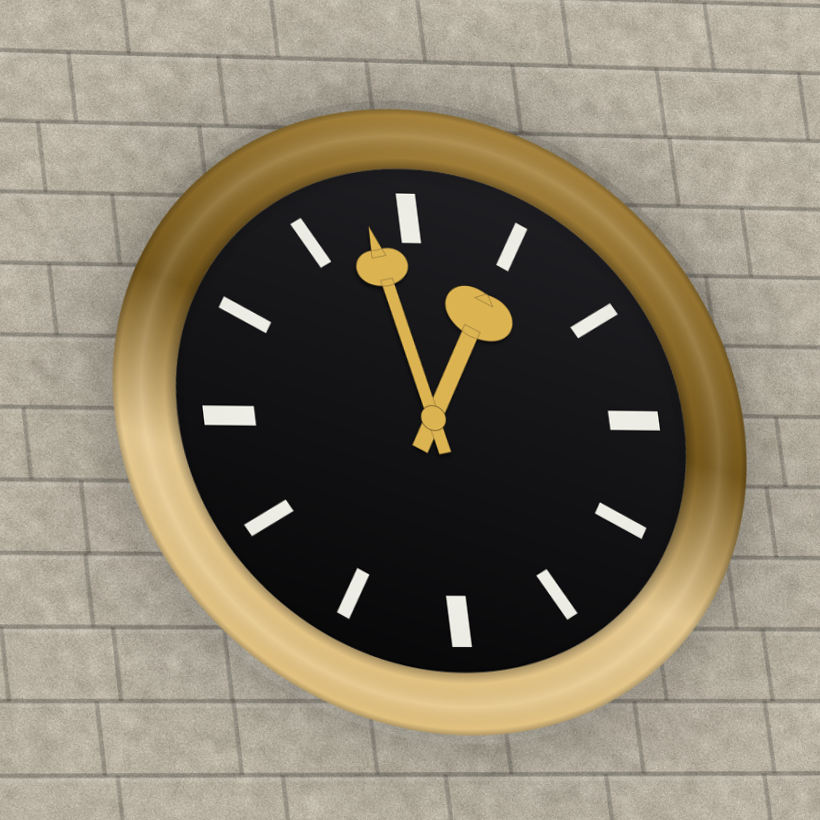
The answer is 12.58
